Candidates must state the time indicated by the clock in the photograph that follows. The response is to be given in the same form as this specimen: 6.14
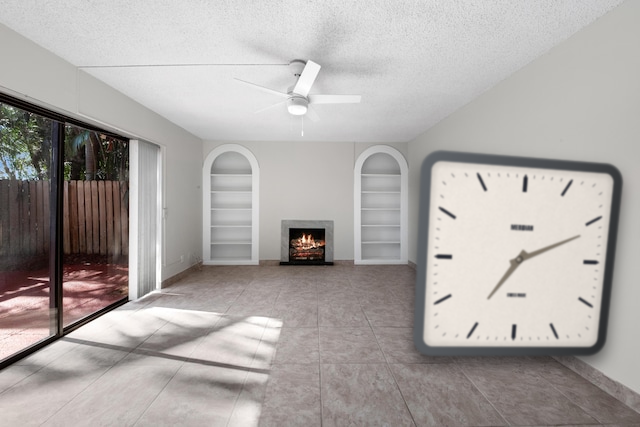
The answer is 7.11
